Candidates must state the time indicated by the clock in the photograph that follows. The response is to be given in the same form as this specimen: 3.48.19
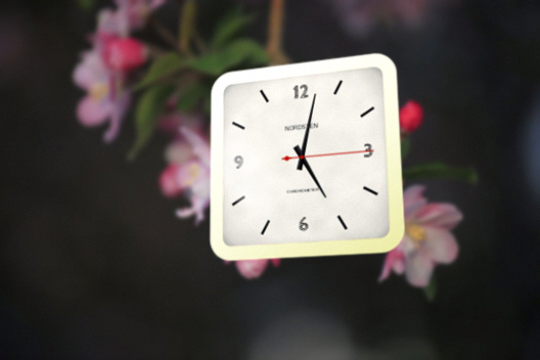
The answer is 5.02.15
